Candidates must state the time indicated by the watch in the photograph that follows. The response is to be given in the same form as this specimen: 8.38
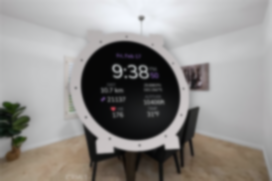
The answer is 9.38
